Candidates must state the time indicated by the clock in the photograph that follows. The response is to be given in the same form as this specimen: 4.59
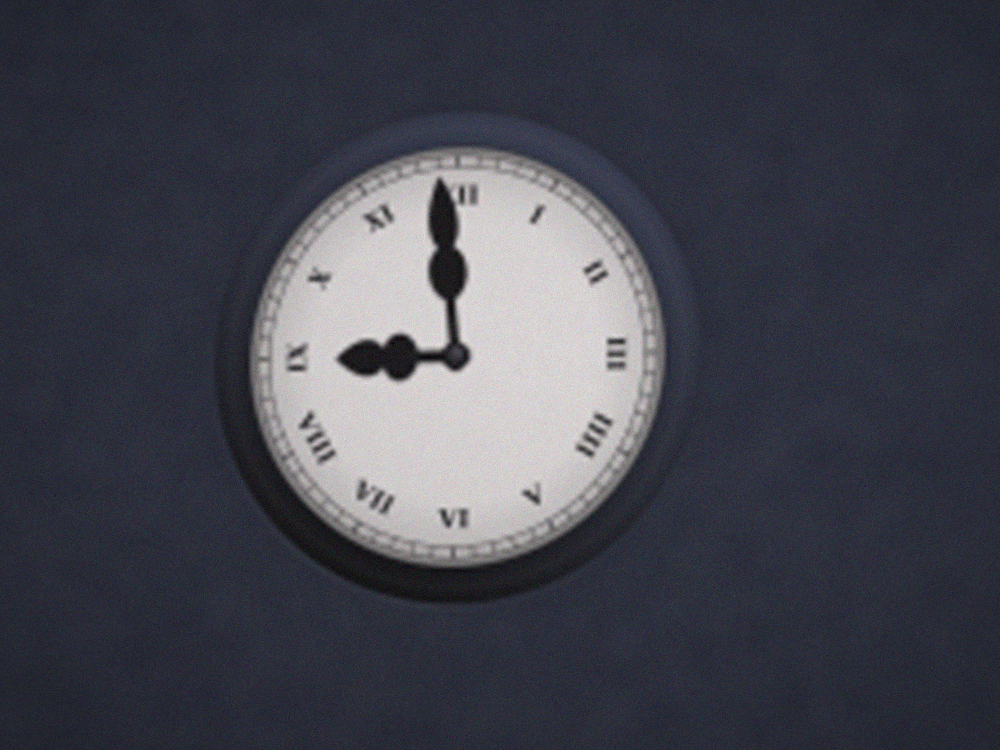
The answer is 8.59
